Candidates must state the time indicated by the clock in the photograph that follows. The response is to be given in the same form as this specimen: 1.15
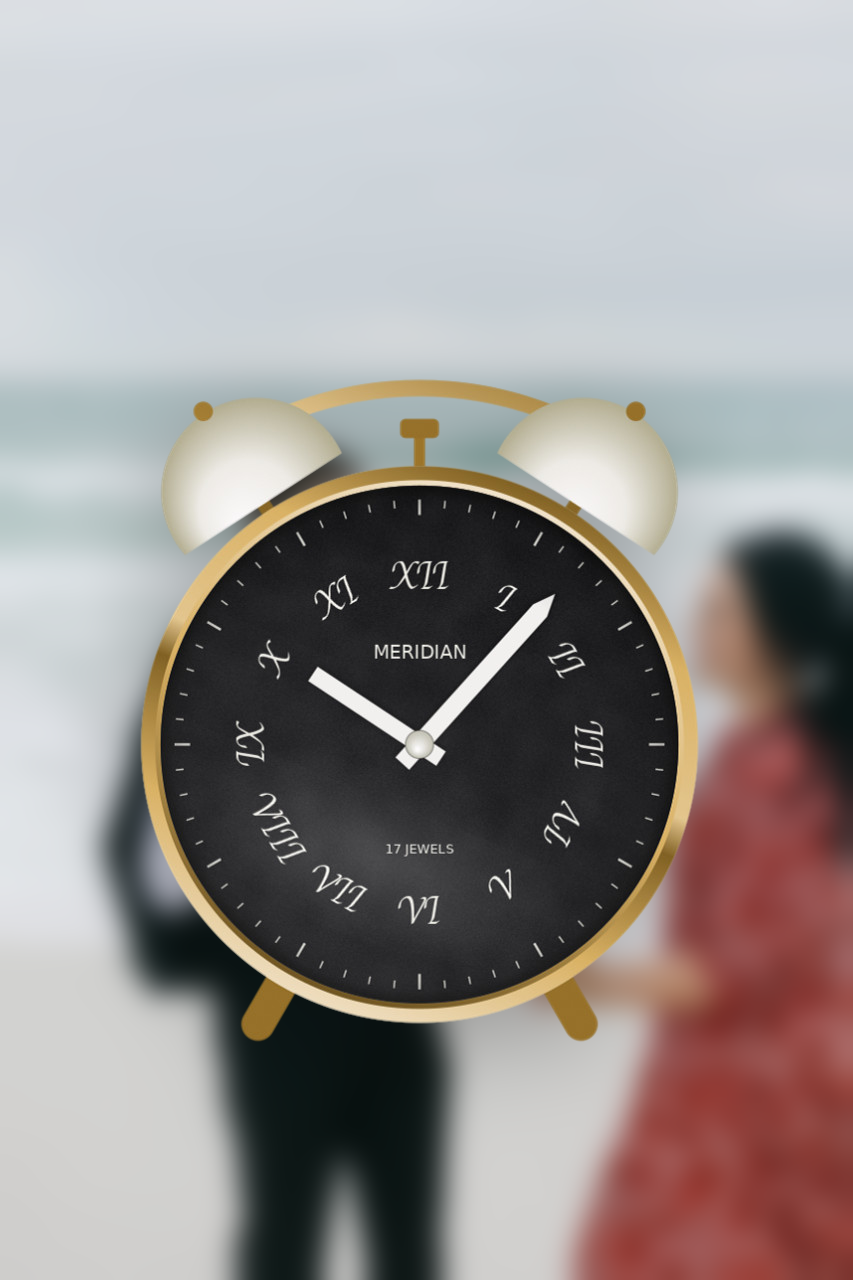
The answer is 10.07
